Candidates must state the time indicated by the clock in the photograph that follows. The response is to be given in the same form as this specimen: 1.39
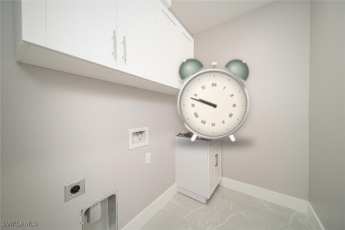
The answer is 9.48
